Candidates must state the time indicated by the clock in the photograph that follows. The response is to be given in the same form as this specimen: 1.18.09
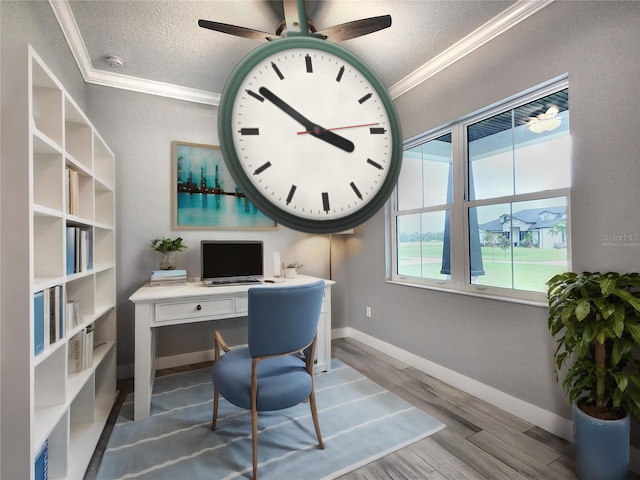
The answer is 3.51.14
